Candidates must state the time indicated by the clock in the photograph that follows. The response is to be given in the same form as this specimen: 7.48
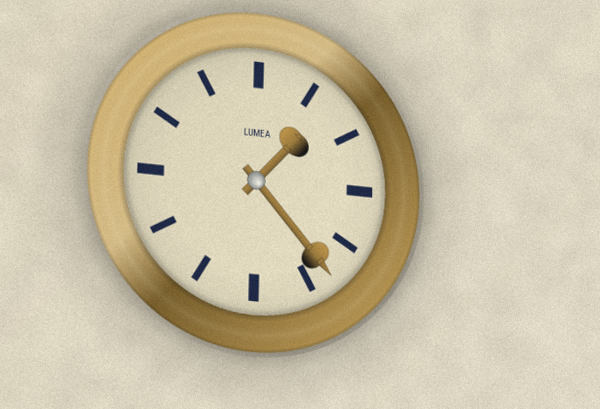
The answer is 1.23
